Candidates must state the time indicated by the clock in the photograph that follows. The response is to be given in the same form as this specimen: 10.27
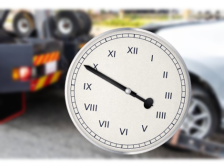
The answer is 3.49
